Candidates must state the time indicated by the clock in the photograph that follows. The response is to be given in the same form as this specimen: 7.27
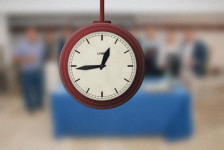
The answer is 12.44
